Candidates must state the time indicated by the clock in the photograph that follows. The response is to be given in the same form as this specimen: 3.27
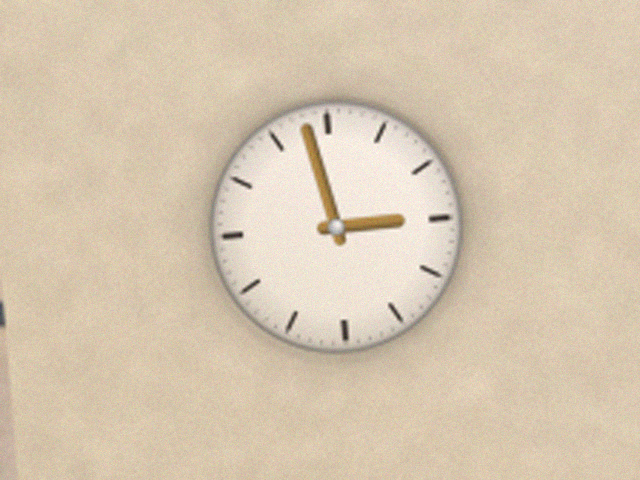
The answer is 2.58
